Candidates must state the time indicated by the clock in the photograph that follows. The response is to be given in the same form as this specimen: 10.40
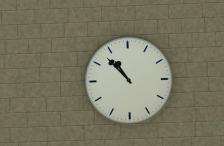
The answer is 10.53
